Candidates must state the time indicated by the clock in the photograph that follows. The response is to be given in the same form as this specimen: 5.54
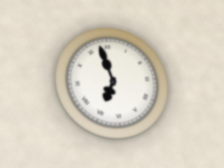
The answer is 6.58
